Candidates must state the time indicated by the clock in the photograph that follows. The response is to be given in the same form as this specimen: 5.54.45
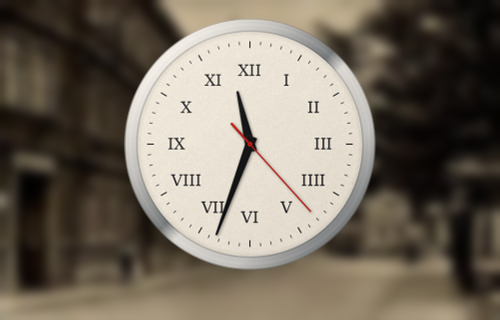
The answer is 11.33.23
